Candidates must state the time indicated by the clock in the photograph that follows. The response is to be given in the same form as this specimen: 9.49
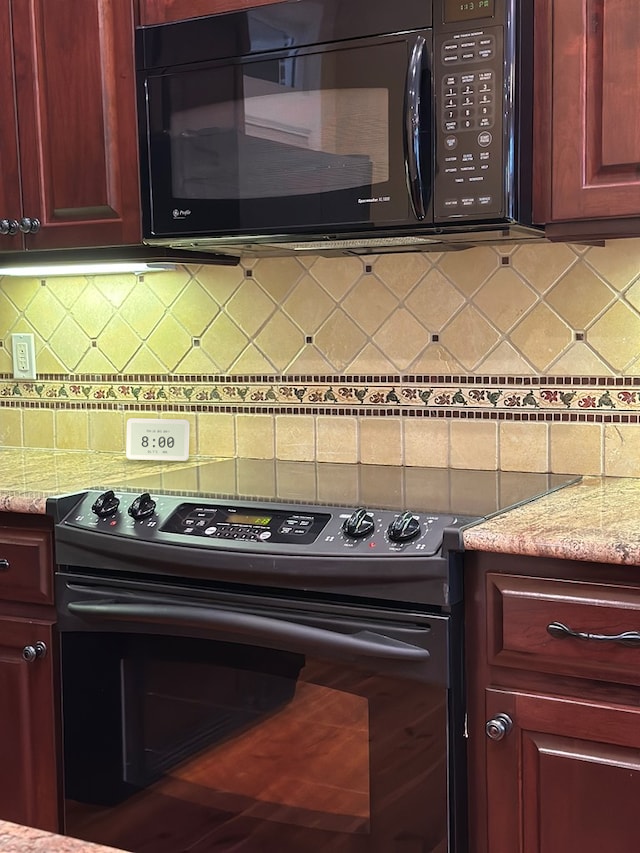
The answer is 8.00
